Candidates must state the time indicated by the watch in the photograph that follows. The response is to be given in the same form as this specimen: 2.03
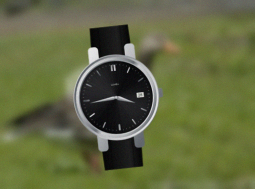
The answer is 3.44
